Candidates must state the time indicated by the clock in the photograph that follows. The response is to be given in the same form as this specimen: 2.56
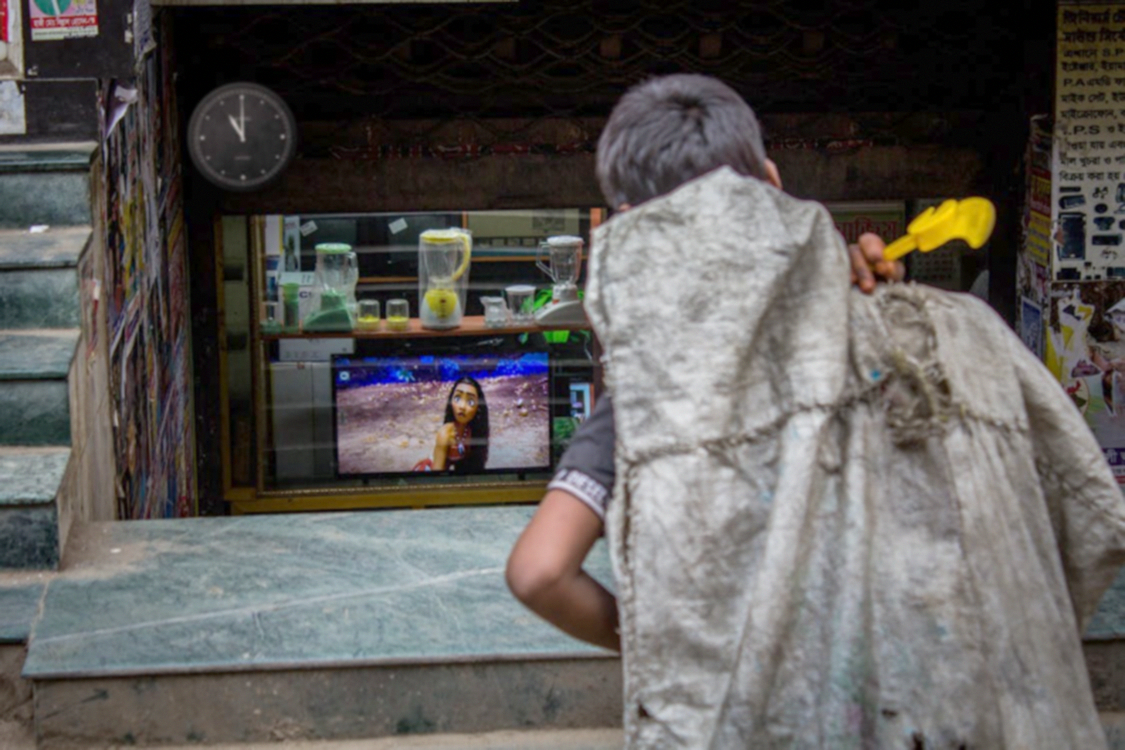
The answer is 11.00
